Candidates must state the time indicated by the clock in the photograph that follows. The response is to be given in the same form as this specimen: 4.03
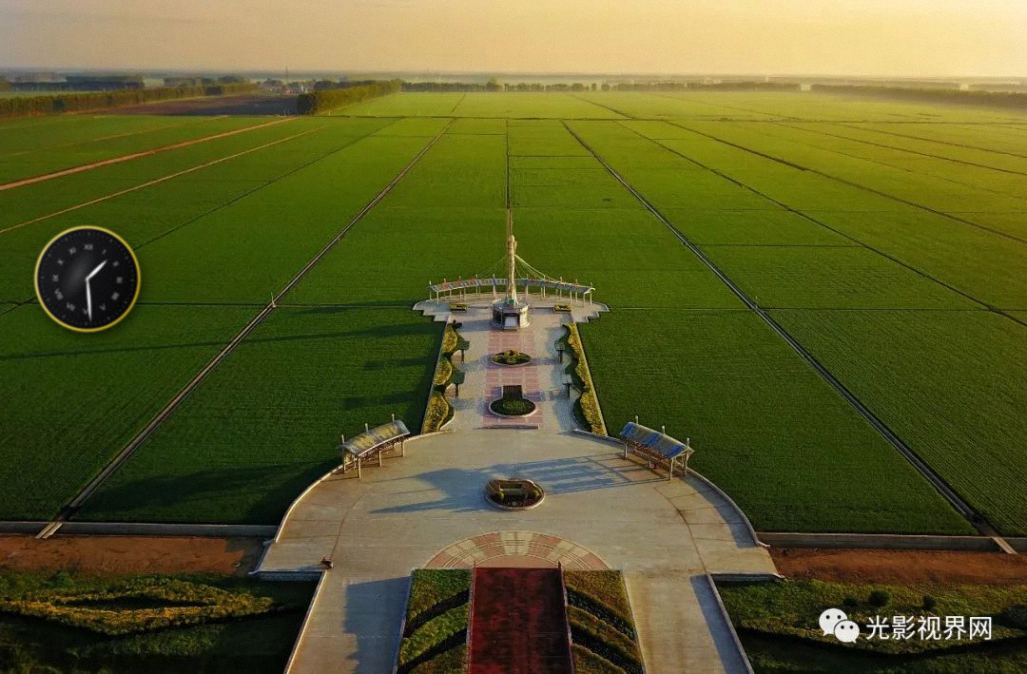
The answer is 1.29
